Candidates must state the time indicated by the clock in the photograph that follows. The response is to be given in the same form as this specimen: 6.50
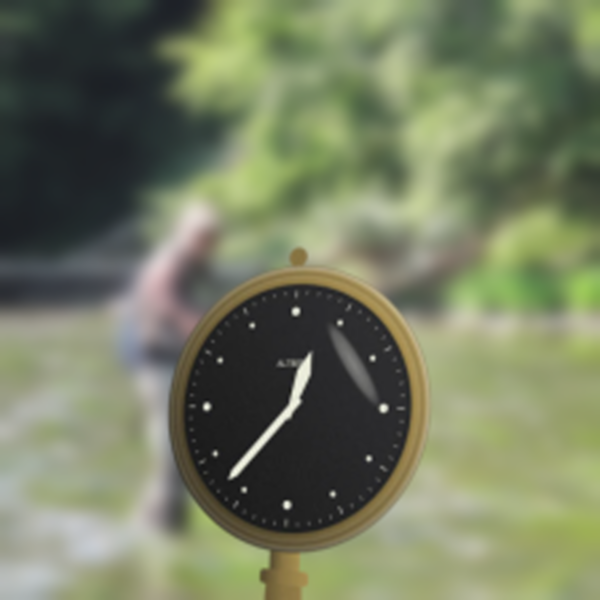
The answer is 12.37
